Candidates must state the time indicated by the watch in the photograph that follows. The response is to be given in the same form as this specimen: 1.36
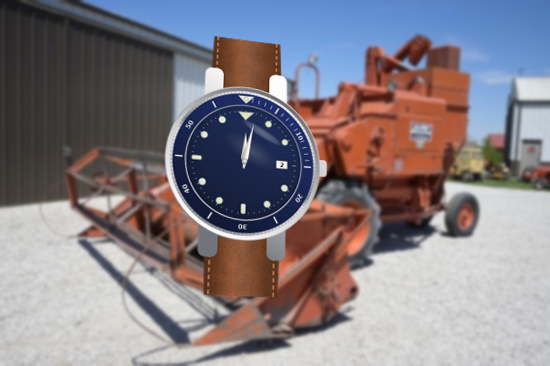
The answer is 12.02
